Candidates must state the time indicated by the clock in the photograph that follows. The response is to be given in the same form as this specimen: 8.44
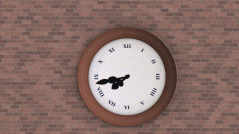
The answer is 7.43
